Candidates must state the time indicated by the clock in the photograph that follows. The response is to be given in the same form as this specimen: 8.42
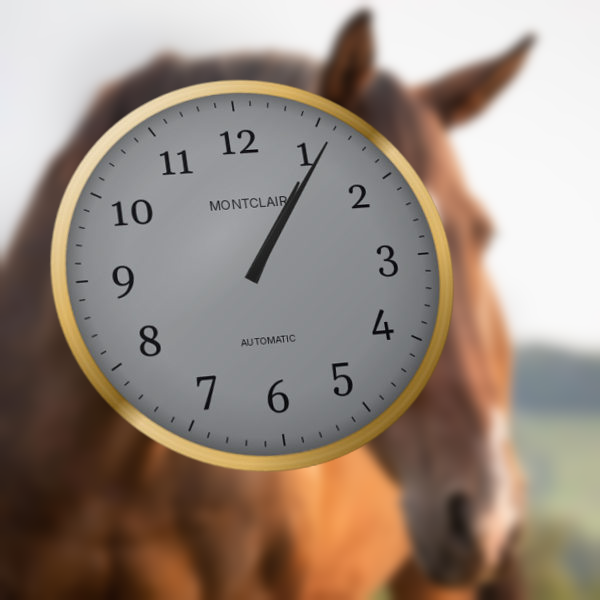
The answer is 1.06
